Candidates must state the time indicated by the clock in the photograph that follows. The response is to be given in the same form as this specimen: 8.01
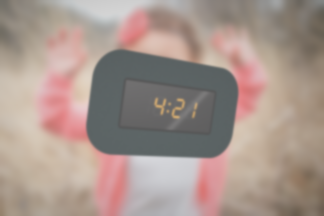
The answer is 4.21
